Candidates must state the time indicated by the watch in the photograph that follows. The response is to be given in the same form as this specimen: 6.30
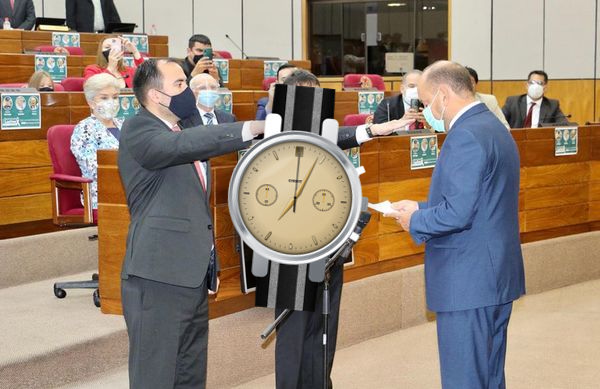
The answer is 7.04
